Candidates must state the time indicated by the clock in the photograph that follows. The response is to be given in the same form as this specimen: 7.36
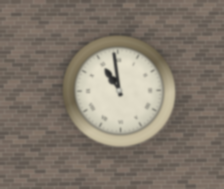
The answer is 10.59
